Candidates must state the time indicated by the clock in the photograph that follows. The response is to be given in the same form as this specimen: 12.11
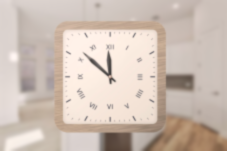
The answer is 11.52
